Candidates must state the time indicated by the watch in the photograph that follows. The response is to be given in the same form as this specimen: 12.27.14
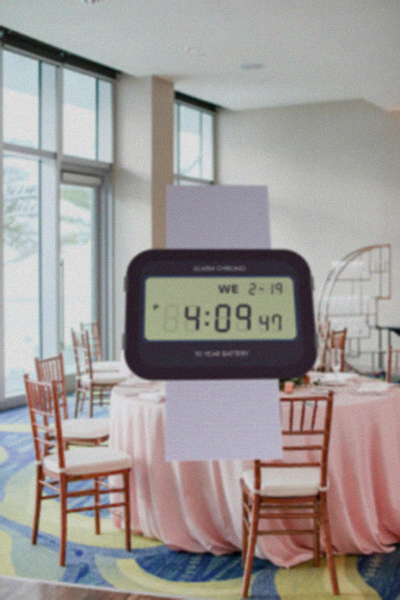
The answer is 4.09.47
